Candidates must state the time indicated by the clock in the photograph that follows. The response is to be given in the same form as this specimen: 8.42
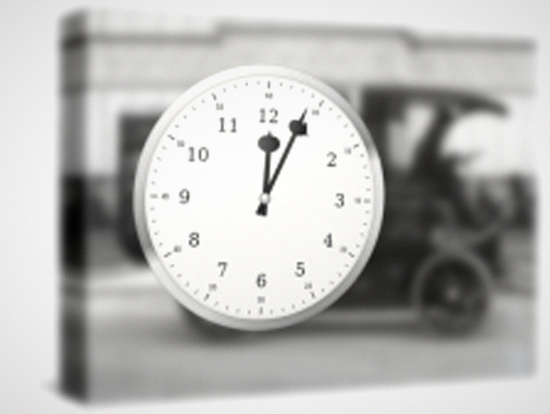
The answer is 12.04
